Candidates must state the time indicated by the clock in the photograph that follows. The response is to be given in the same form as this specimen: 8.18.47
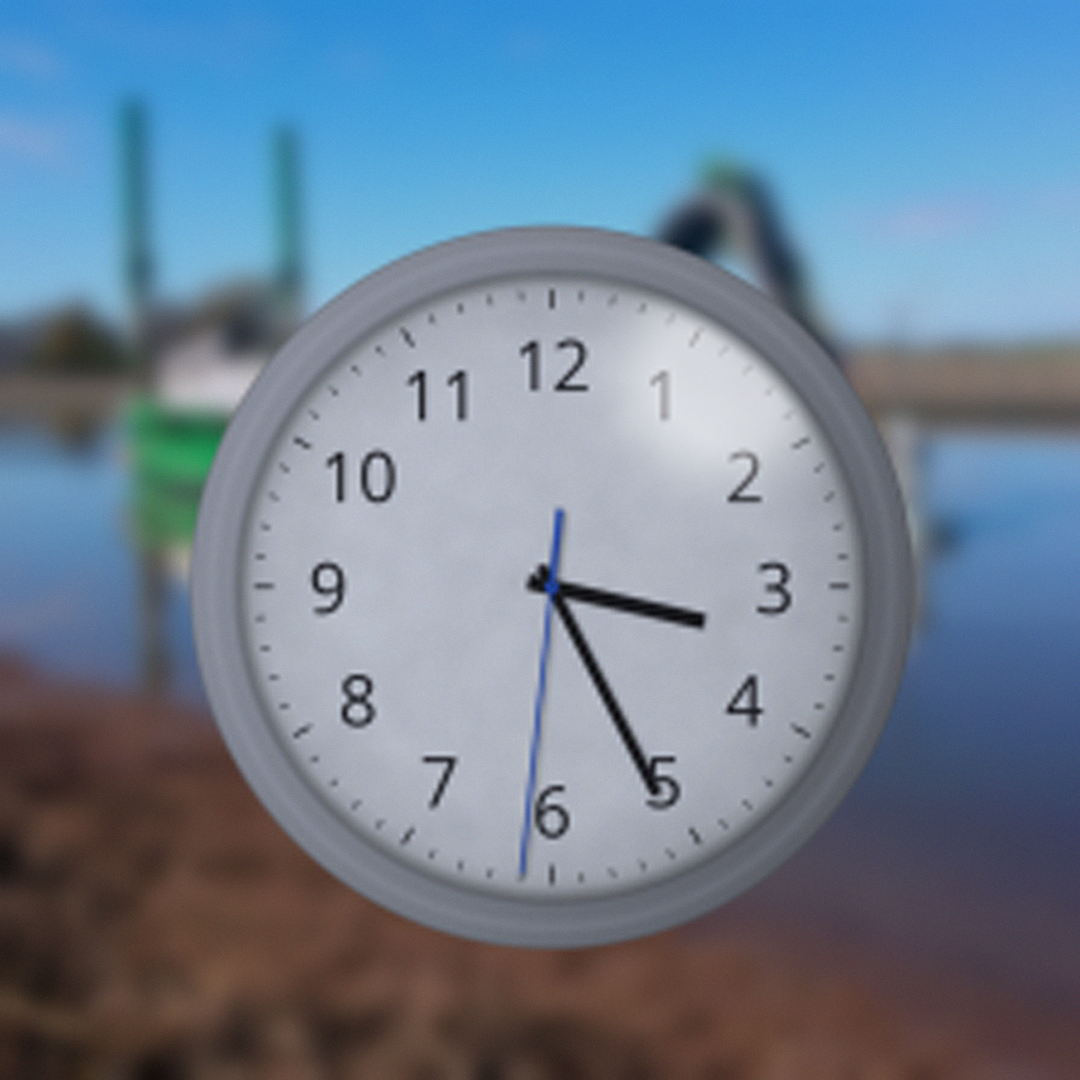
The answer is 3.25.31
